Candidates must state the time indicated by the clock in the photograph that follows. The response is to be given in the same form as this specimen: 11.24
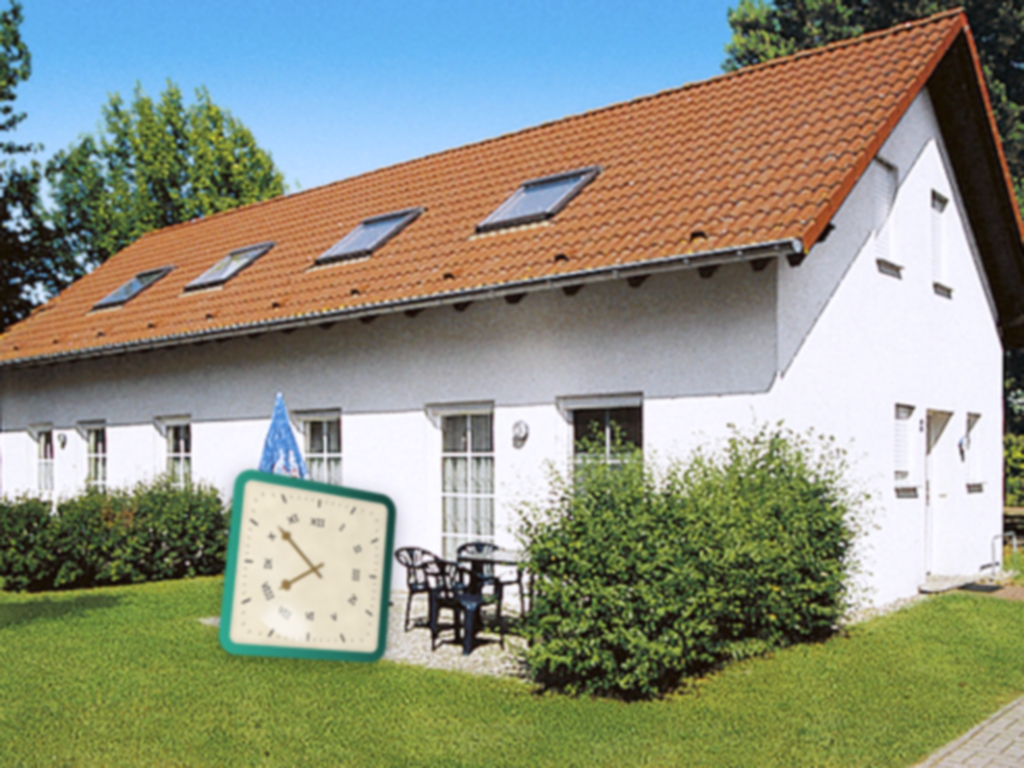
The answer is 7.52
